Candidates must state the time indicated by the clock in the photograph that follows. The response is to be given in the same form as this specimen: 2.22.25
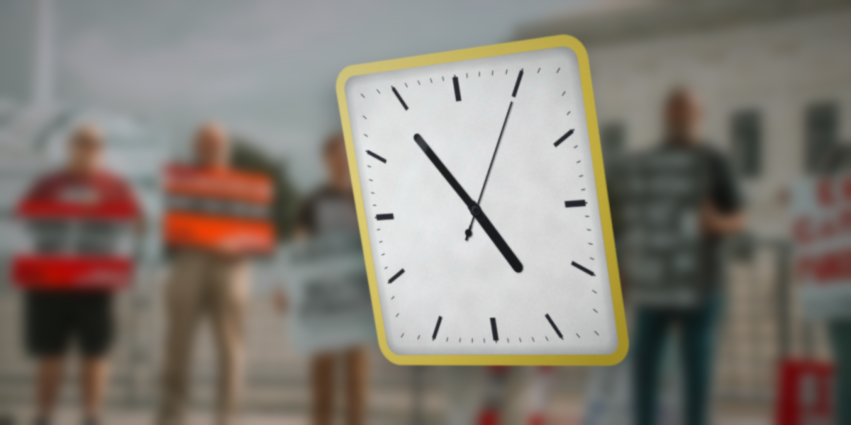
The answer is 4.54.05
